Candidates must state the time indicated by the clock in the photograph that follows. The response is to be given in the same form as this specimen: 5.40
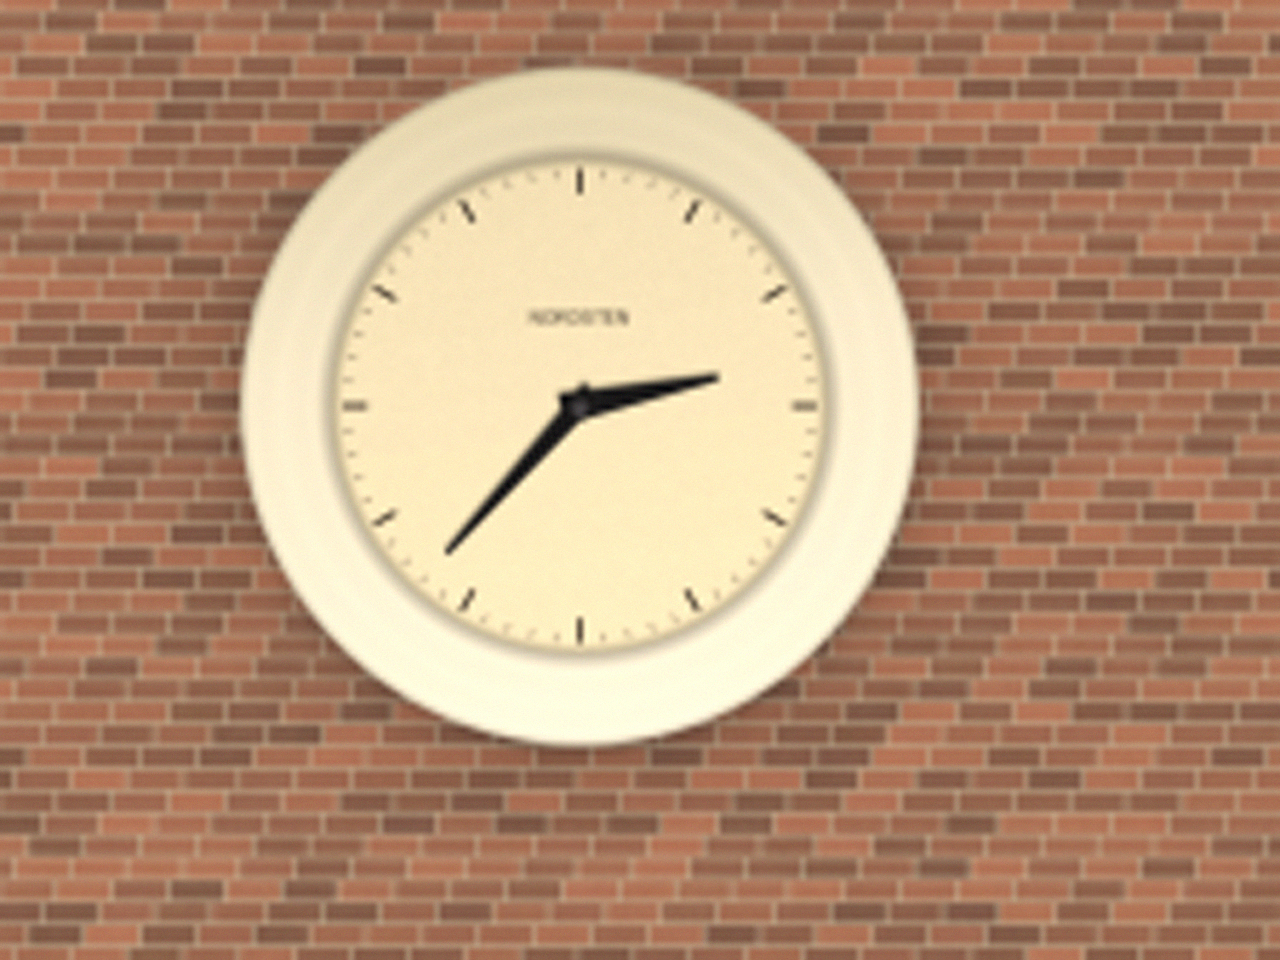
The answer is 2.37
